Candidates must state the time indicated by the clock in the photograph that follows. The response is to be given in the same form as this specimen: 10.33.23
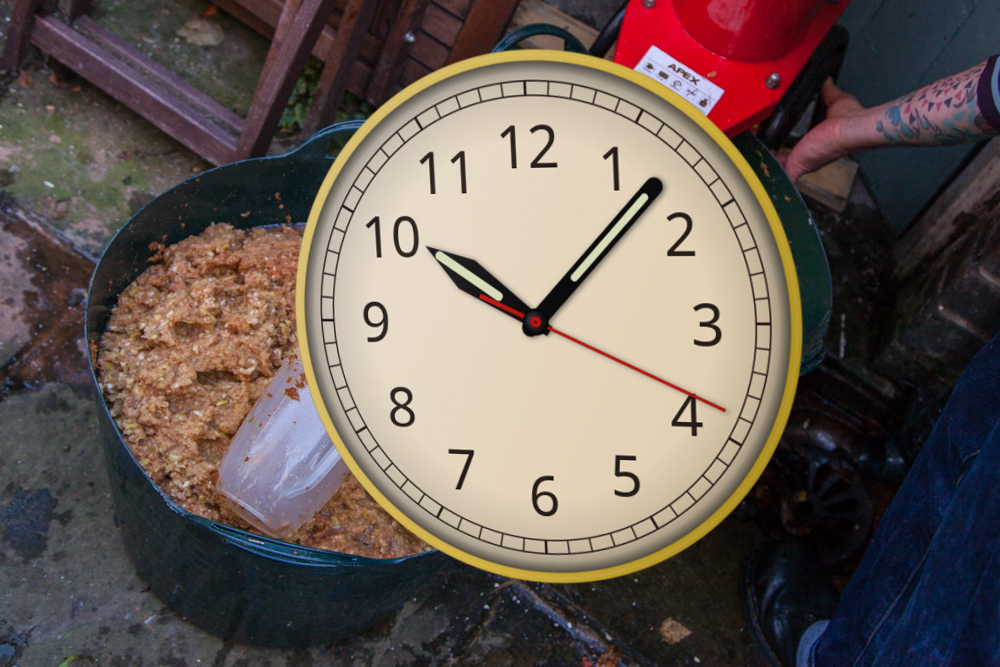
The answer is 10.07.19
